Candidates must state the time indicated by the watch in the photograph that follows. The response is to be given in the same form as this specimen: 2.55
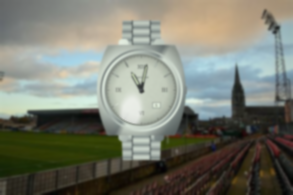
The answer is 11.02
